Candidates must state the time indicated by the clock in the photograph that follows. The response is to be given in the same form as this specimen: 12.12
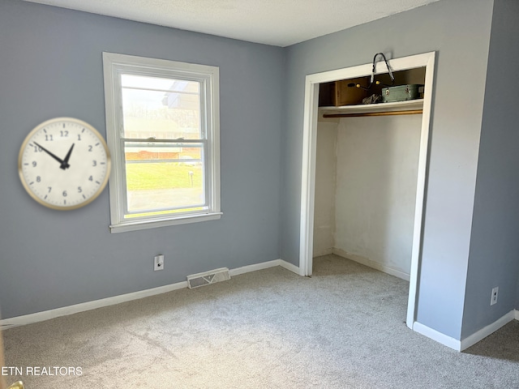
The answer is 12.51
